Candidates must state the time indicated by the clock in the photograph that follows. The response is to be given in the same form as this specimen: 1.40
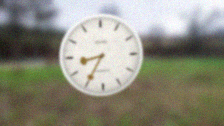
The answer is 8.35
